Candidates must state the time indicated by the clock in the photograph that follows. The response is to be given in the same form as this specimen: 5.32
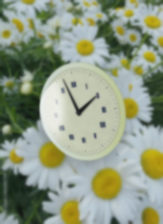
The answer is 1.57
